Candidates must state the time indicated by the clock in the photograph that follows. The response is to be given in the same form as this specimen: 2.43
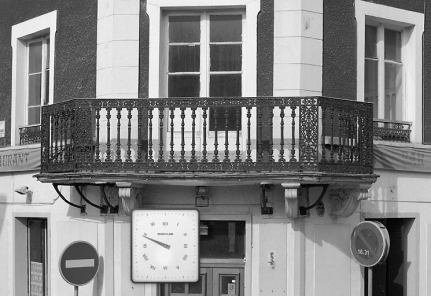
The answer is 9.49
